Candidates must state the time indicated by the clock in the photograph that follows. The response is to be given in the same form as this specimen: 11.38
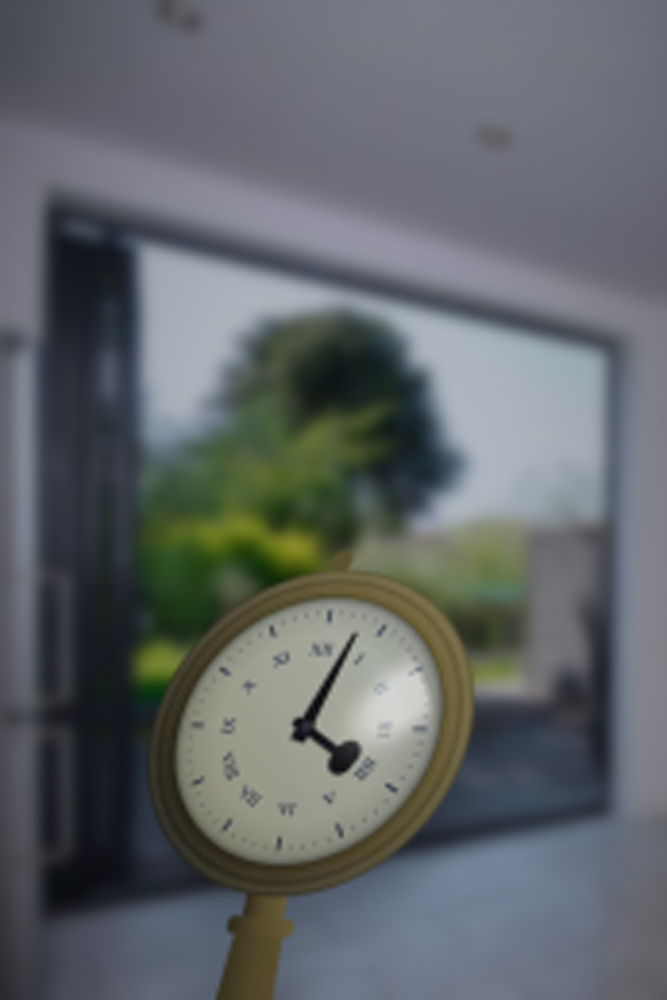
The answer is 4.03
